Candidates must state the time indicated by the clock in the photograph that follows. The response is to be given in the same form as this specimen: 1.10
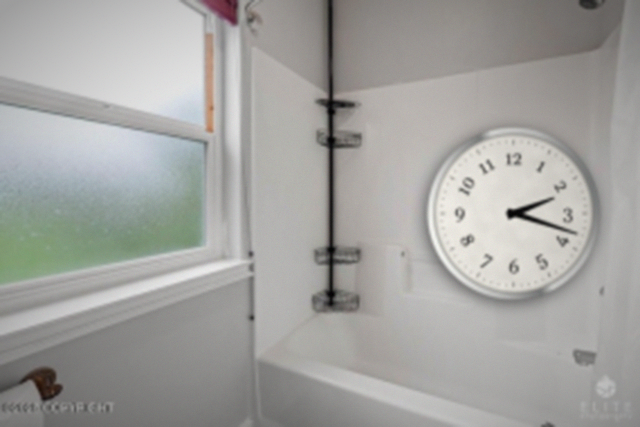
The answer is 2.18
